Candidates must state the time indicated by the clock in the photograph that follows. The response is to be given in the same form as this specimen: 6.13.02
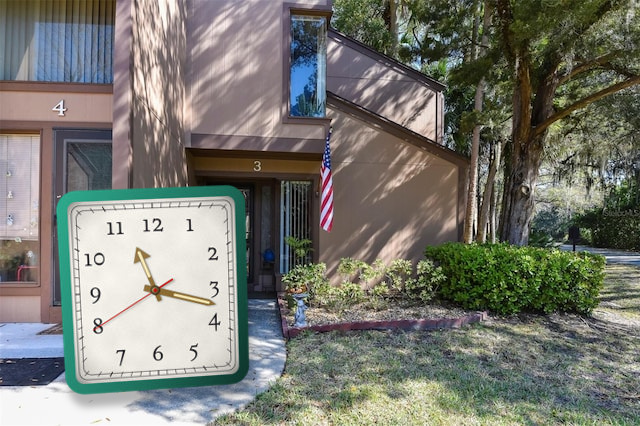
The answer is 11.17.40
